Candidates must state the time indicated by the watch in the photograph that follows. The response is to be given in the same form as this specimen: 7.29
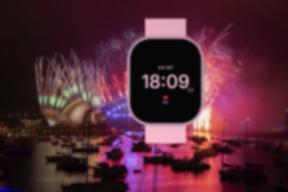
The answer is 18.09
